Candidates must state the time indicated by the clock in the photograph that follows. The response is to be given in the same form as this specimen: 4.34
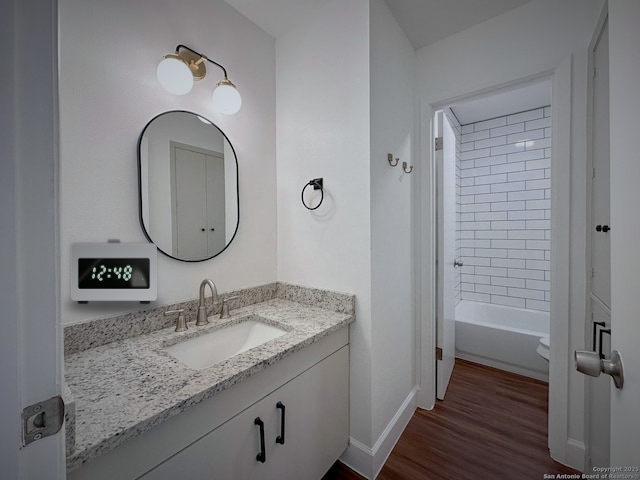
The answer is 12.48
